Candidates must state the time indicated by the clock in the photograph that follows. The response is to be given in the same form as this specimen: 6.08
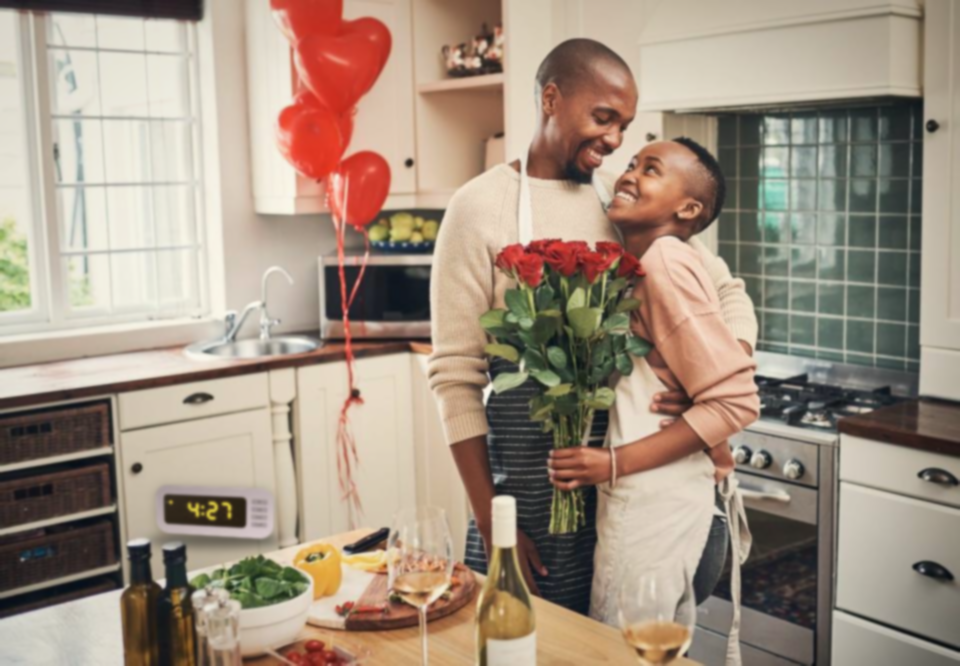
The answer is 4.27
